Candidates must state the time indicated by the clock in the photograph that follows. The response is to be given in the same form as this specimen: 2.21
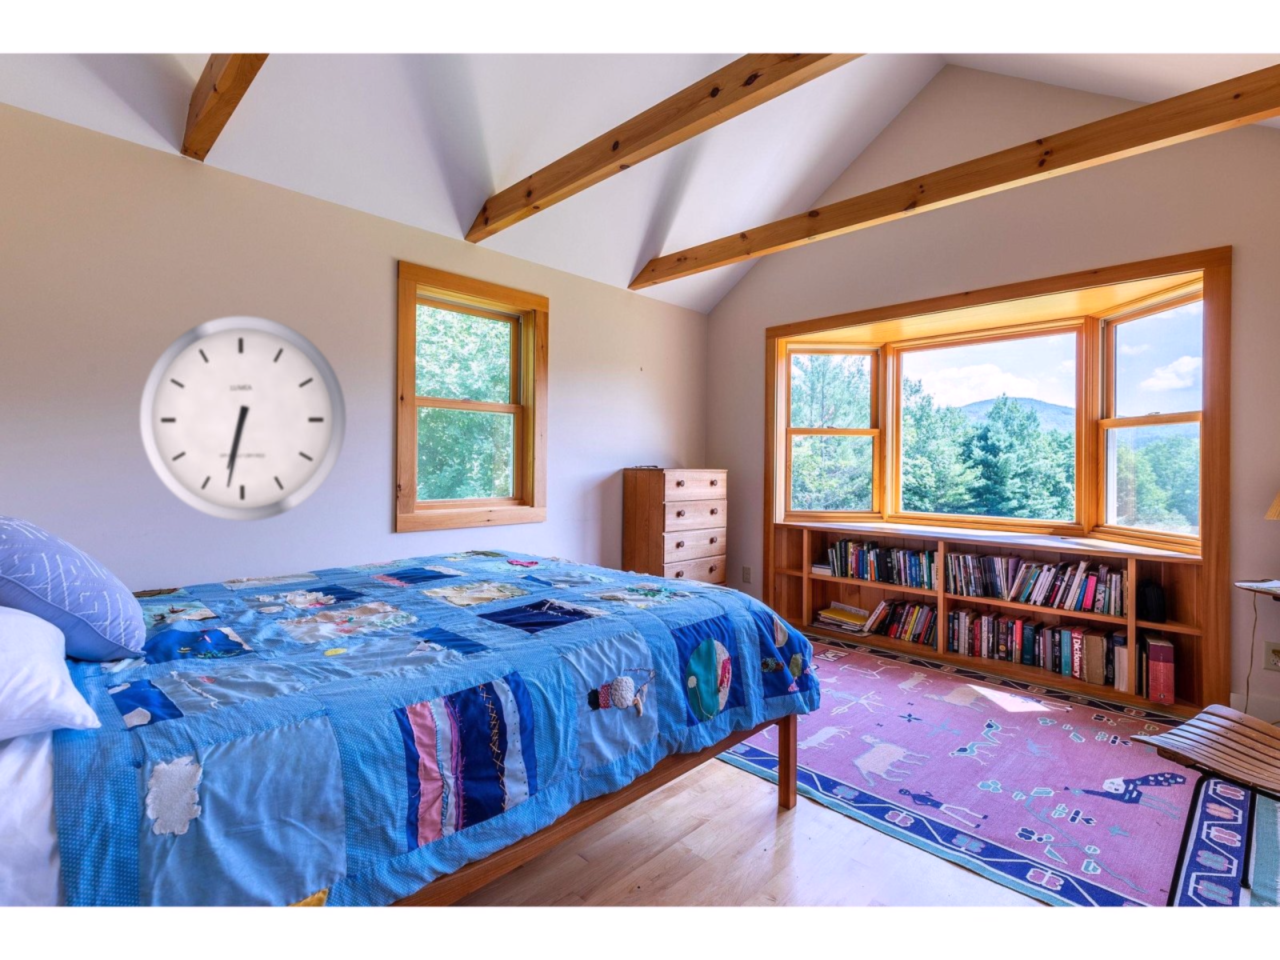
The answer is 6.32
